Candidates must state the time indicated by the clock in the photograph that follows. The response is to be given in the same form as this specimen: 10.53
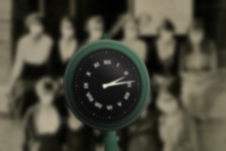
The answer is 2.14
